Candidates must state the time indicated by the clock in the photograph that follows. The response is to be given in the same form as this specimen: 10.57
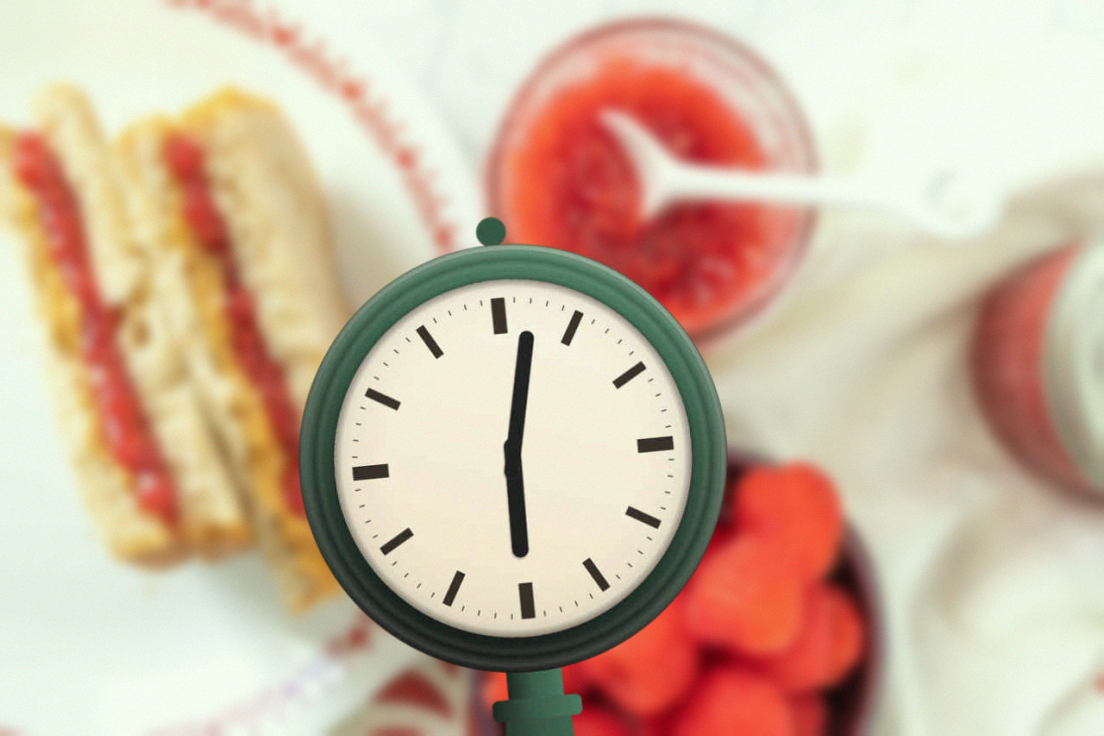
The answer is 6.02
